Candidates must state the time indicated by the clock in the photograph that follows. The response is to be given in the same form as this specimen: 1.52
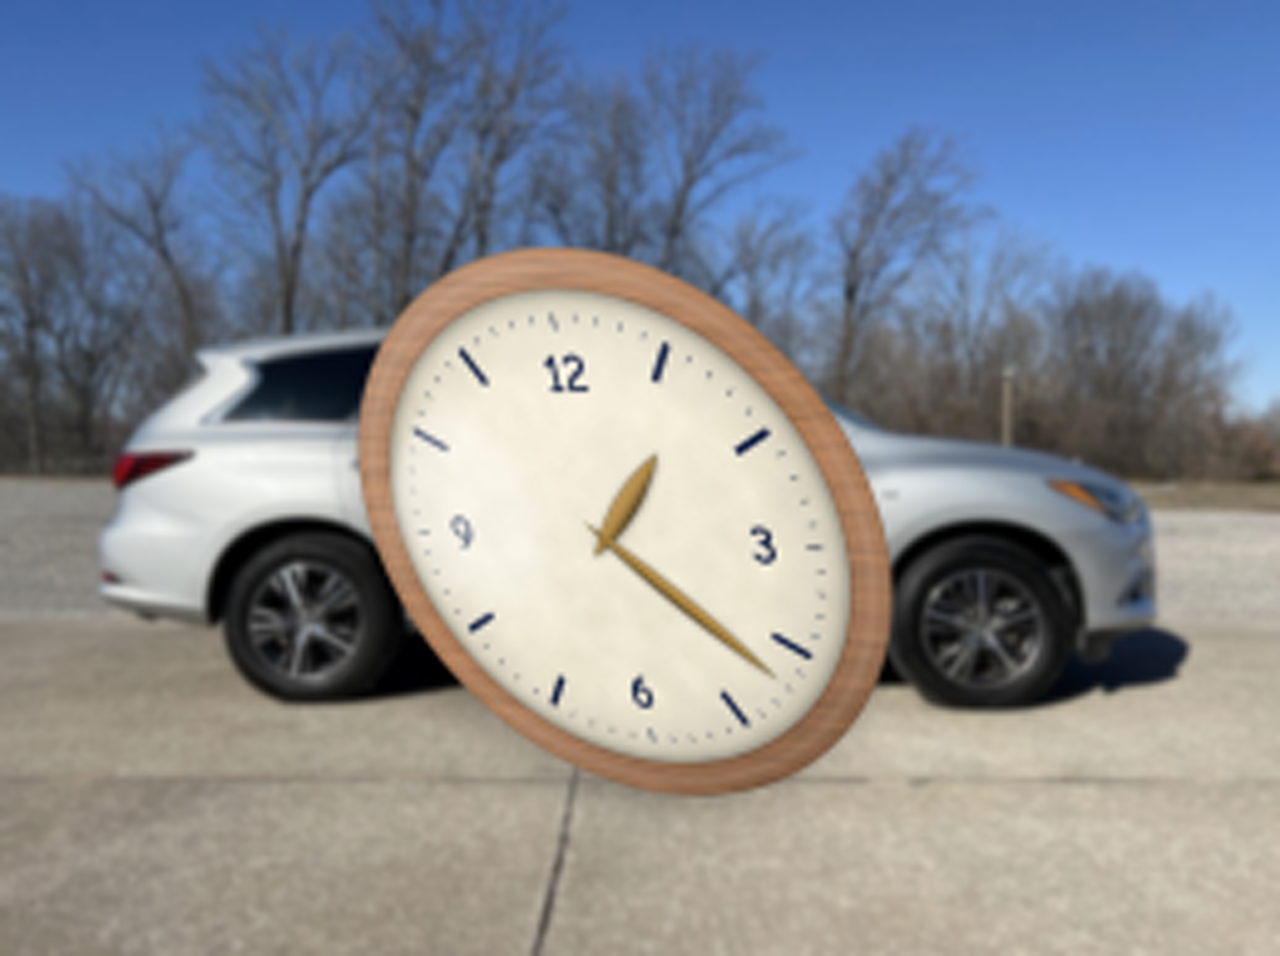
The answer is 1.22
